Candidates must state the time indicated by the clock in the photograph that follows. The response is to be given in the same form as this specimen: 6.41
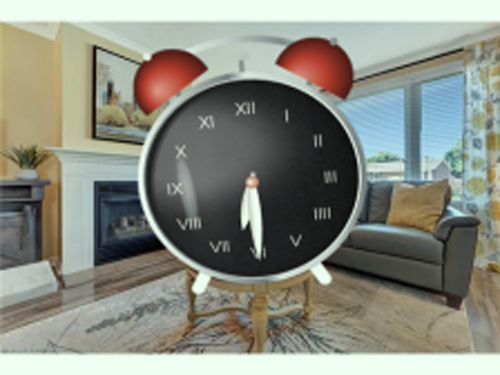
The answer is 6.30
